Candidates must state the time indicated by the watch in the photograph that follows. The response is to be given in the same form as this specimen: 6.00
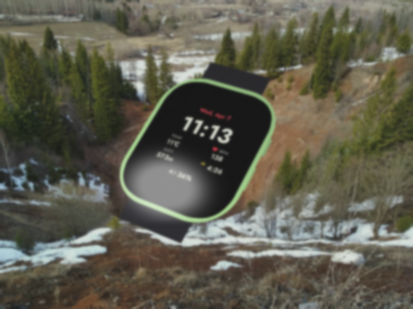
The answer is 11.13
